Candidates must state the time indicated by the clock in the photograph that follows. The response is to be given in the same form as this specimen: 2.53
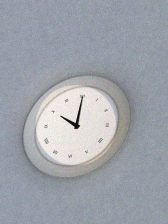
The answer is 10.00
